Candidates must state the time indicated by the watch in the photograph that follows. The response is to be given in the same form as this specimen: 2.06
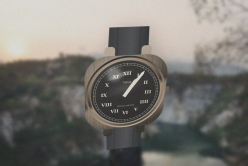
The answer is 1.06
